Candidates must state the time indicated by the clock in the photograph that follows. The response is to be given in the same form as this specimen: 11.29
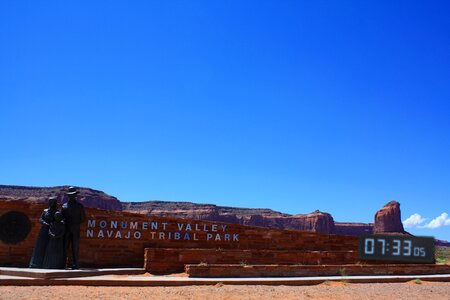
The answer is 7.33
